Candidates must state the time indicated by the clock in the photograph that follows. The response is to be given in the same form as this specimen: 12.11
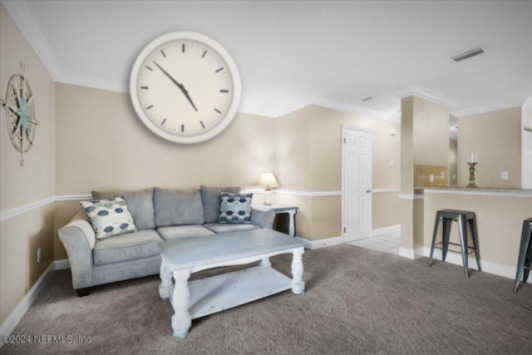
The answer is 4.52
